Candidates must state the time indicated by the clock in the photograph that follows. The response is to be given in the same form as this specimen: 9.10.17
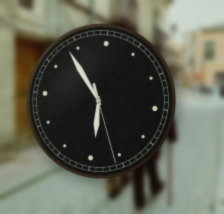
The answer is 5.53.26
